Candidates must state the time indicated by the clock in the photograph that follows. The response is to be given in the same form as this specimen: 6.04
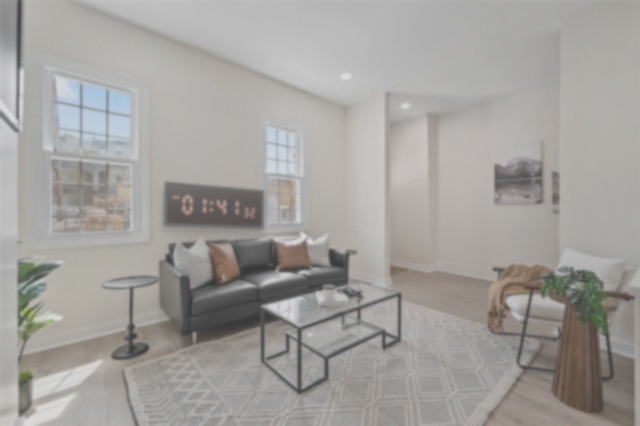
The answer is 1.41
